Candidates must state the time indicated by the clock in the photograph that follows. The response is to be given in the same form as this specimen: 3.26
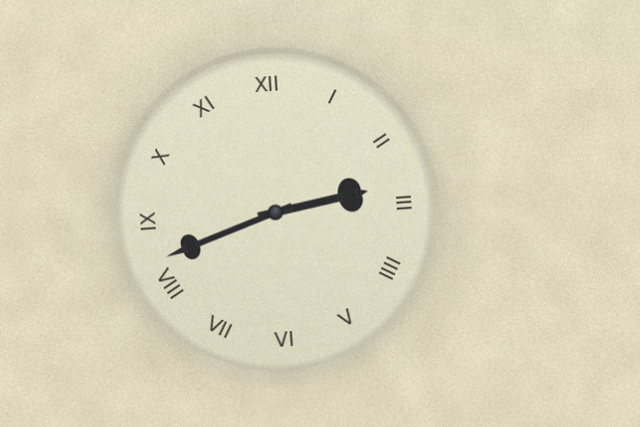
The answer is 2.42
